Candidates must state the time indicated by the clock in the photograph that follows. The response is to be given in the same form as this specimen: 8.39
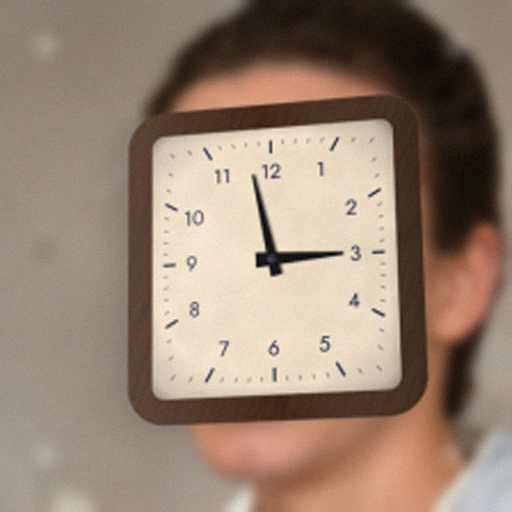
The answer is 2.58
